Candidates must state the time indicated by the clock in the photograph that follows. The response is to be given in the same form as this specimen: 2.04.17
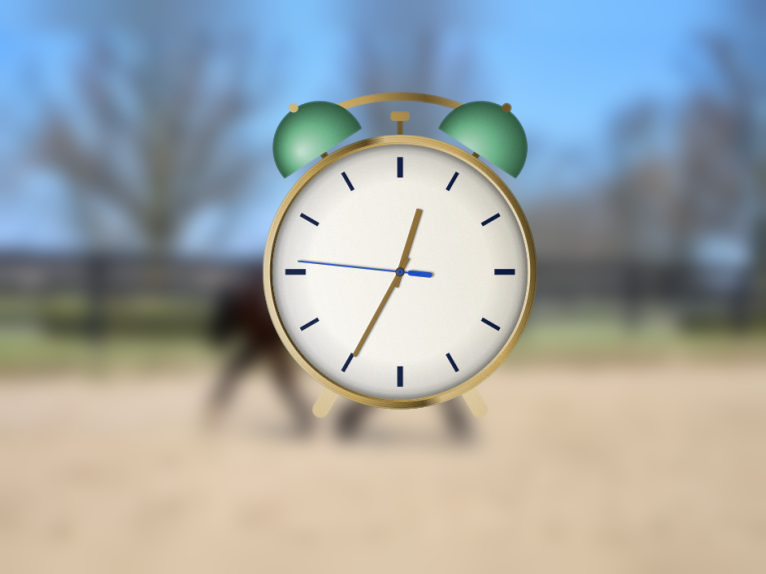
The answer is 12.34.46
